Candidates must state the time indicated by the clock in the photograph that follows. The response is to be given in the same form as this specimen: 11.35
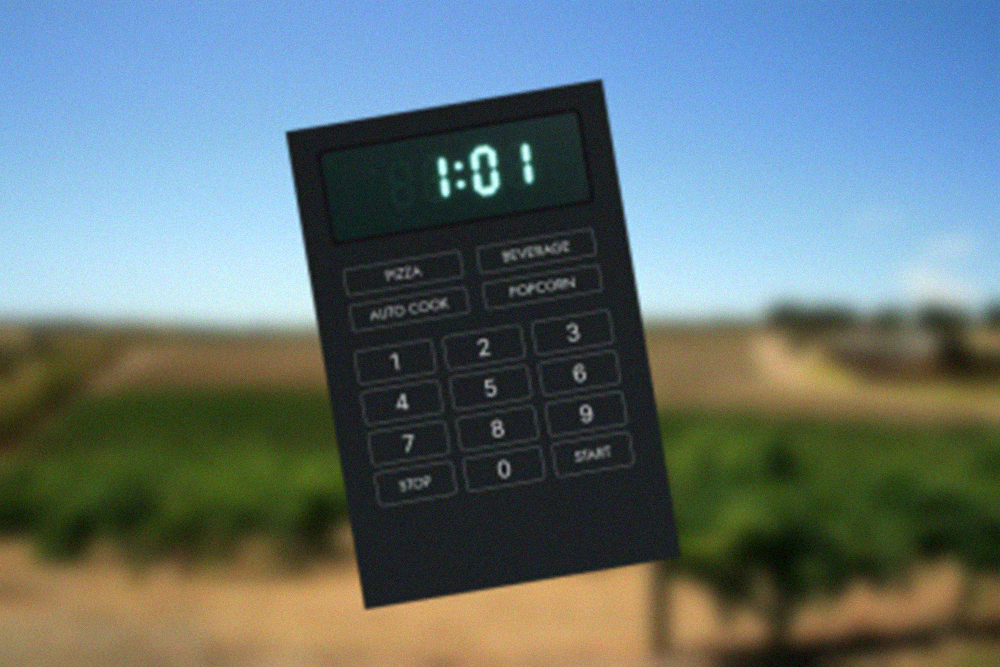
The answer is 1.01
